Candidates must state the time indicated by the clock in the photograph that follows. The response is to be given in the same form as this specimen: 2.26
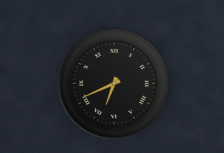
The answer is 6.41
